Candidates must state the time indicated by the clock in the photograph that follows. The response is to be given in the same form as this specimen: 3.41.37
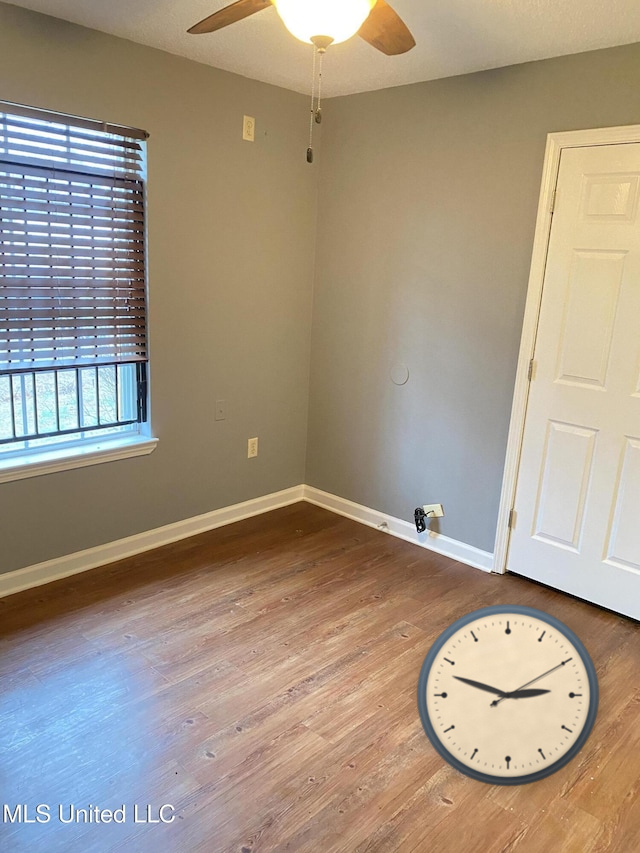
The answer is 2.48.10
